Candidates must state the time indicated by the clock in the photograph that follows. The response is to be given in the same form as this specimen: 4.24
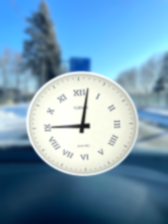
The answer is 9.02
